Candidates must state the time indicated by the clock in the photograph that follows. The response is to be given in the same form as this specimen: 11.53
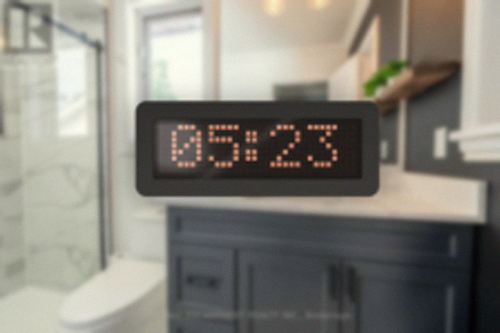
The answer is 5.23
